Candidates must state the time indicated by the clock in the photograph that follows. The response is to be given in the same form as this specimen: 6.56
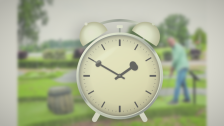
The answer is 1.50
